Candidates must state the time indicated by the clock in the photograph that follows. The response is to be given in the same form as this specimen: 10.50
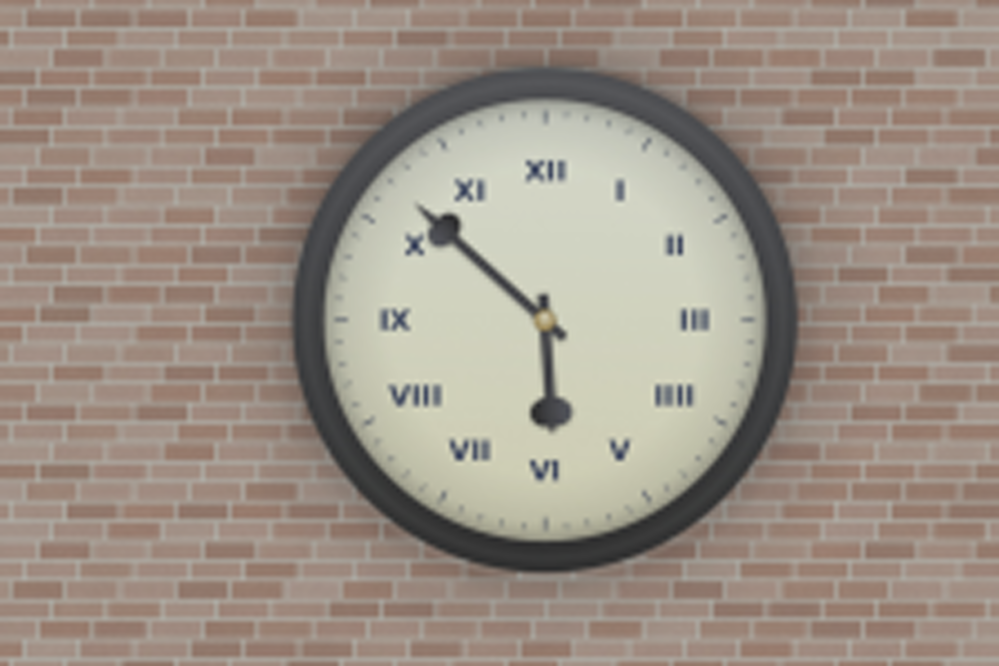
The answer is 5.52
